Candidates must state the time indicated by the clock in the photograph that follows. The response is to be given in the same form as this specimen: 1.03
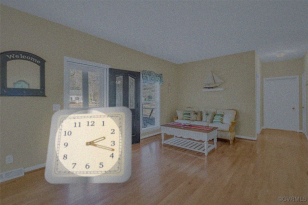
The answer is 2.18
